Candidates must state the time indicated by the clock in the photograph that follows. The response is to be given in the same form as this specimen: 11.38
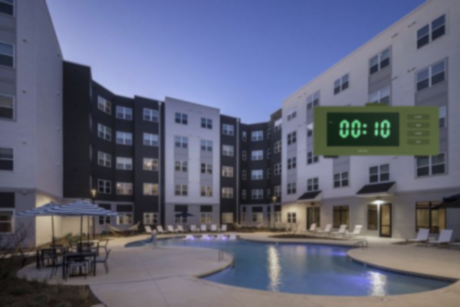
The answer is 0.10
